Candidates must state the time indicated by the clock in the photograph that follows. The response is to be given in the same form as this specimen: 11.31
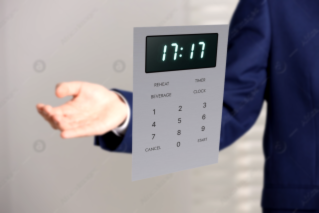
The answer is 17.17
